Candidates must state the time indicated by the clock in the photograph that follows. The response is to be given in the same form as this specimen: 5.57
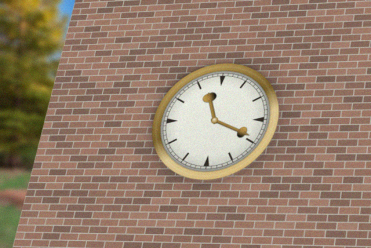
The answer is 11.19
